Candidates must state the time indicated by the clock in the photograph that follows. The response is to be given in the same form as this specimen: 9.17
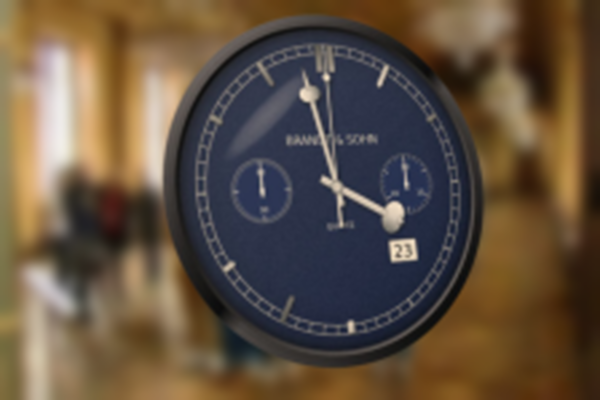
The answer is 3.58
